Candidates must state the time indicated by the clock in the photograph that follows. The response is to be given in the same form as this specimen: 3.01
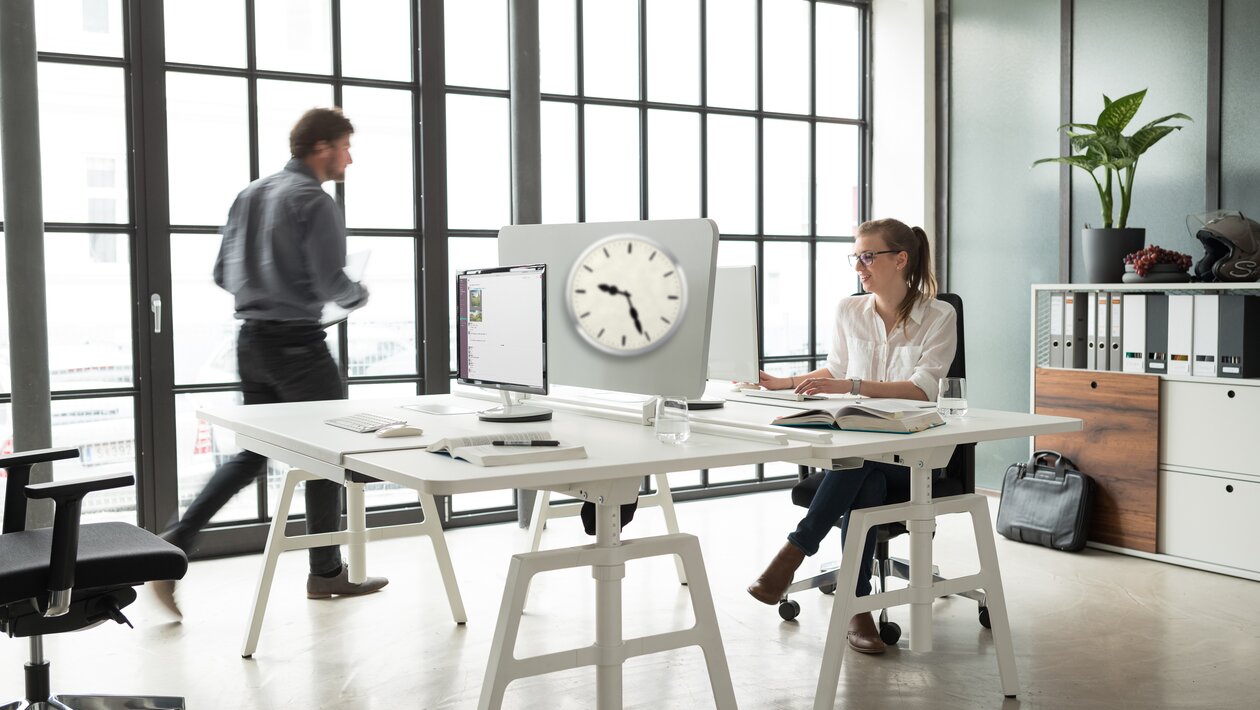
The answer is 9.26
